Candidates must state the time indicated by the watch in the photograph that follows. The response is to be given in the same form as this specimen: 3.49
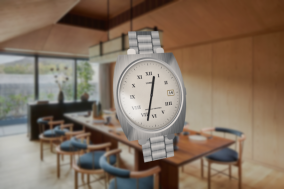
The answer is 12.33
